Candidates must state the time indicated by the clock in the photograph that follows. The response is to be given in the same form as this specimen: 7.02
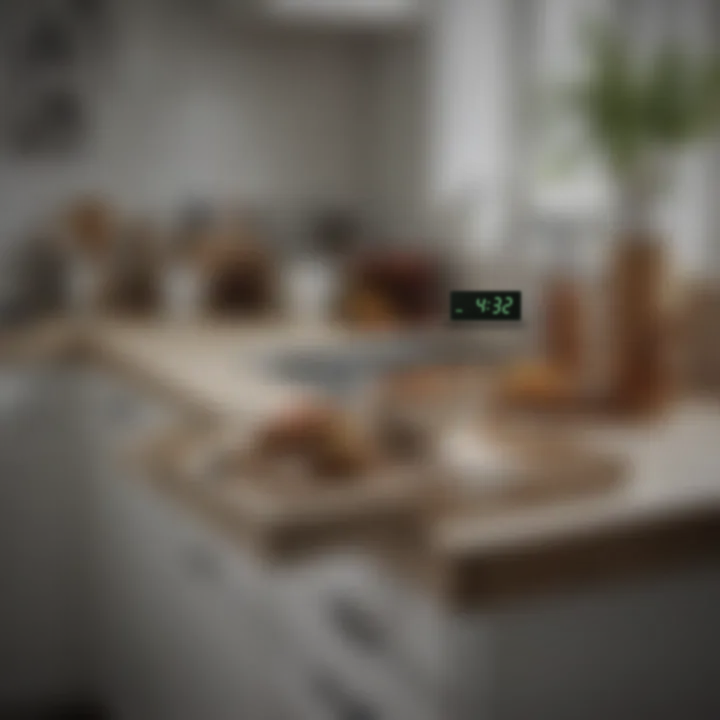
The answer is 4.32
